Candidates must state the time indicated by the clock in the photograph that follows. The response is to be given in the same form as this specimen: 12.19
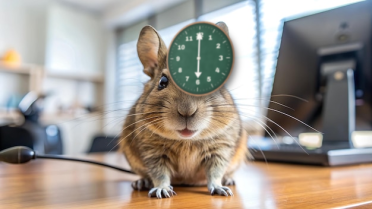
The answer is 6.00
